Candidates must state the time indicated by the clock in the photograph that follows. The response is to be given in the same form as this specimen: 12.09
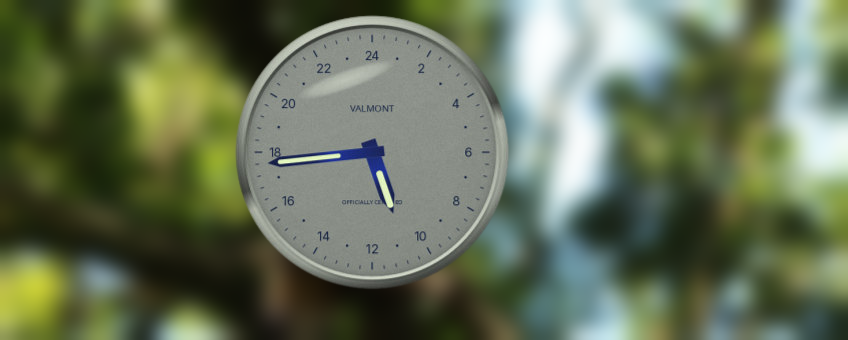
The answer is 10.44
